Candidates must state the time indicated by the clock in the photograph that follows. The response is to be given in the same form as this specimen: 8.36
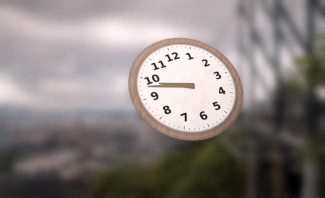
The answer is 9.48
